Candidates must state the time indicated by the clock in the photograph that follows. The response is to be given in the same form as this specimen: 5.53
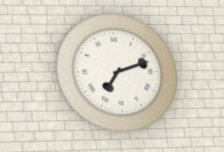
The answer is 7.12
